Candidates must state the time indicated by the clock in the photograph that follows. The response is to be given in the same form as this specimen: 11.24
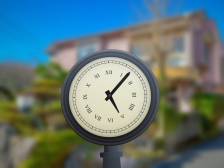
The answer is 5.07
